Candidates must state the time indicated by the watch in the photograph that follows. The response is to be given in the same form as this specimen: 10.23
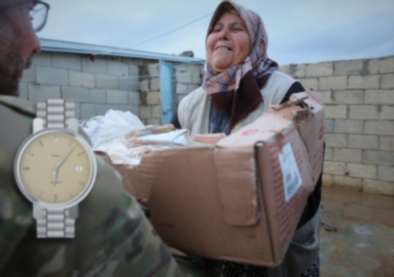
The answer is 6.07
